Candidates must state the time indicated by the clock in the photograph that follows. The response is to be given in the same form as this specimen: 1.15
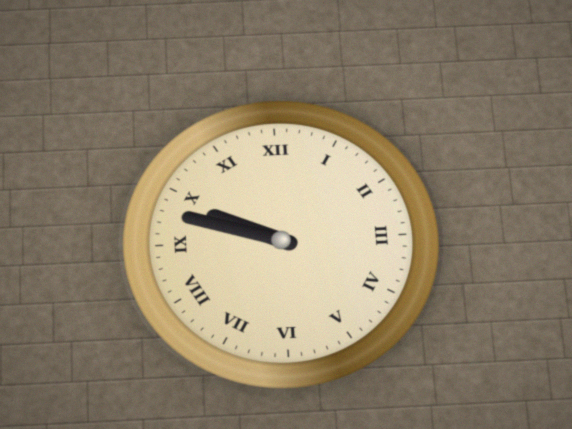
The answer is 9.48
